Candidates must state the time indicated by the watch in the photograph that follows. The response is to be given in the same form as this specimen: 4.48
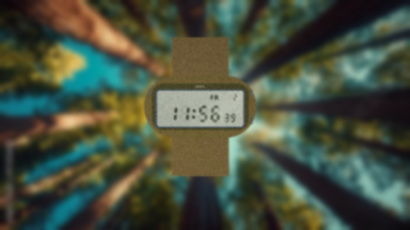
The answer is 11.56
